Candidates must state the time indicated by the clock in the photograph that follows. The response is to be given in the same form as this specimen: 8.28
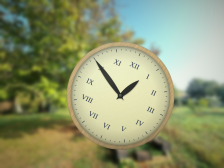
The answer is 12.50
